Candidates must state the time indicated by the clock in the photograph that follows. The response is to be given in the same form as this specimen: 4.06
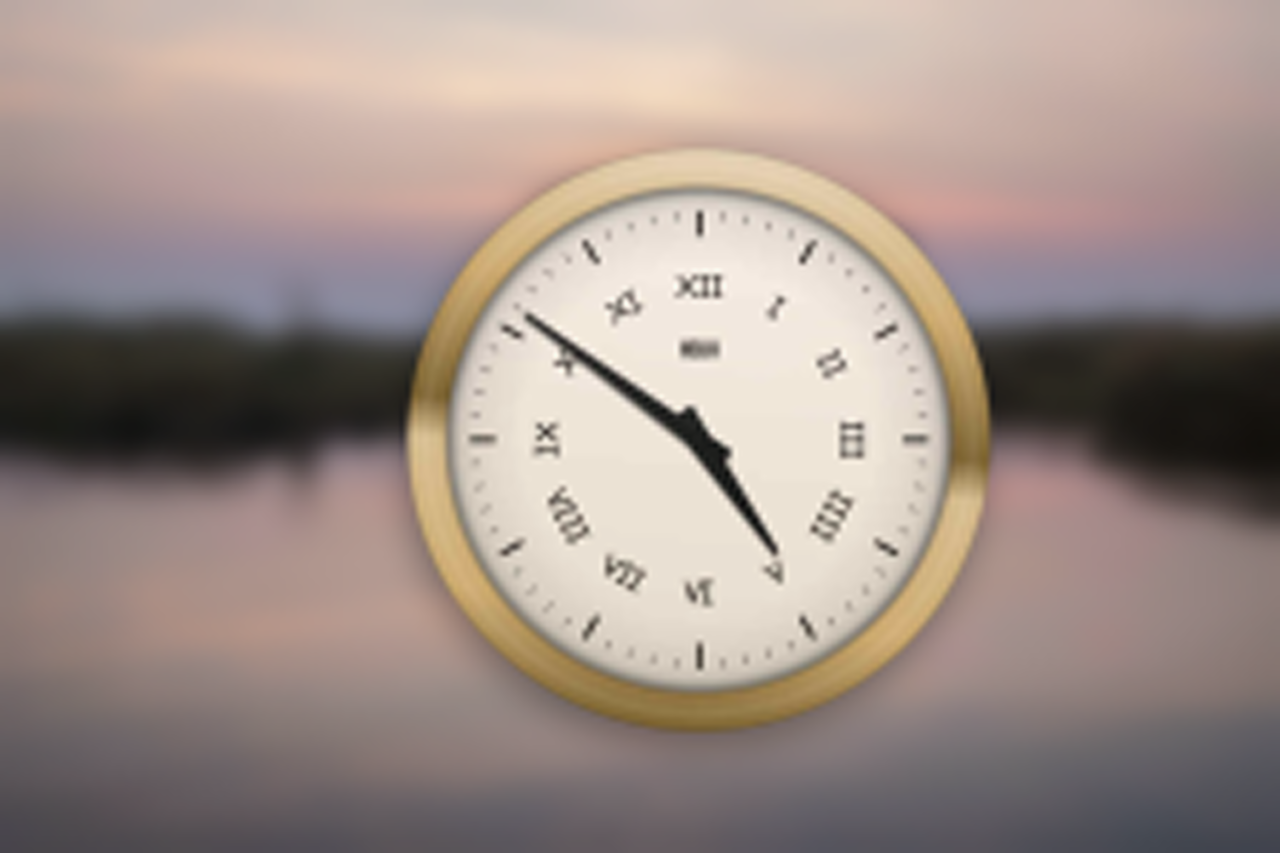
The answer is 4.51
